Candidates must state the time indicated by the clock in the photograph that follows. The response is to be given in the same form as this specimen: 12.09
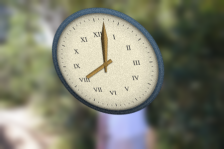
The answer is 8.02
